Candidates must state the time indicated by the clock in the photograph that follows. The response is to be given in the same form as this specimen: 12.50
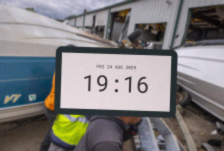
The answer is 19.16
